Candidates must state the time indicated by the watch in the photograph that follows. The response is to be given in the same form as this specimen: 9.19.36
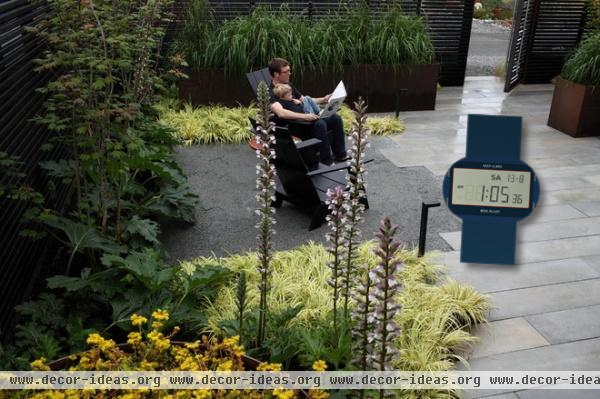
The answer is 1.05.36
